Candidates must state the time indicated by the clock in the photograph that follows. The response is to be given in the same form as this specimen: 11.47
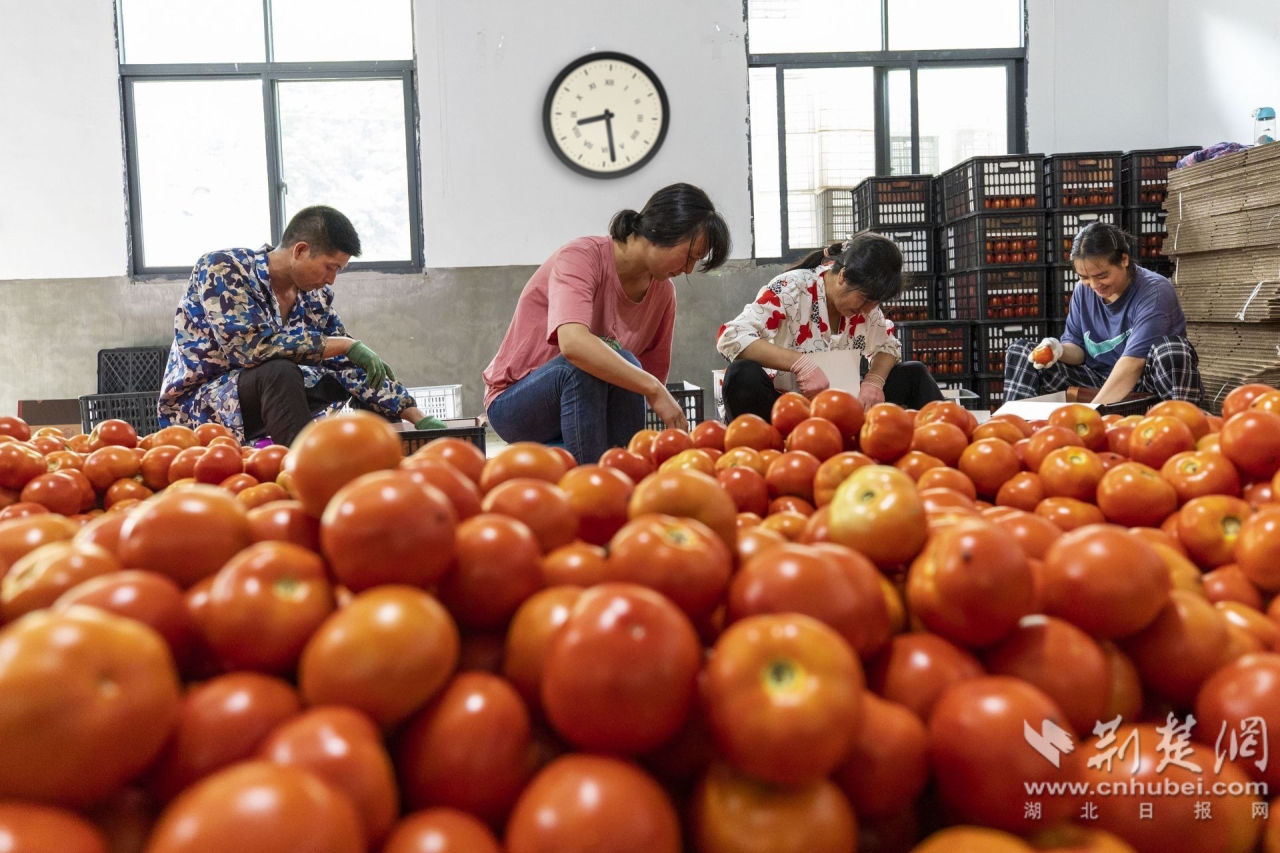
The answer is 8.28
